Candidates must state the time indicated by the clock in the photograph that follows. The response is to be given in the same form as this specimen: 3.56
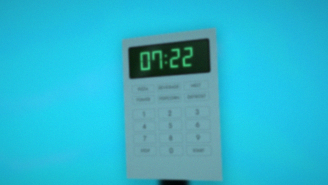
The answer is 7.22
